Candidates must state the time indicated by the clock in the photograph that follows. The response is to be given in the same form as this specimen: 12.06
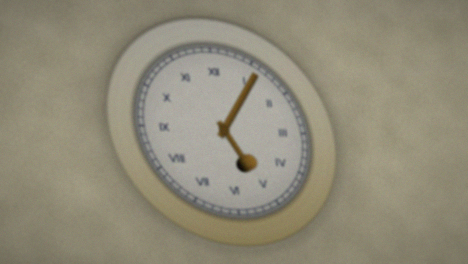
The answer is 5.06
